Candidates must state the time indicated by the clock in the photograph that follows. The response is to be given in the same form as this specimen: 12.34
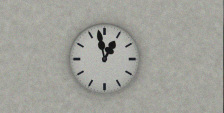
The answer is 12.58
